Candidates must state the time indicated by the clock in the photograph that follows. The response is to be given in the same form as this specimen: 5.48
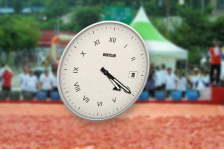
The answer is 4.20
